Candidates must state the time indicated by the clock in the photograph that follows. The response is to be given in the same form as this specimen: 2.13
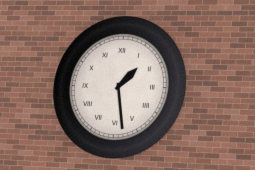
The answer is 1.28
